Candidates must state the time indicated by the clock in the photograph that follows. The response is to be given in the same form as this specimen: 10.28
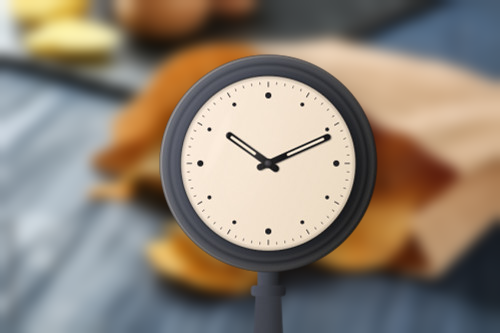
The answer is 10.11
